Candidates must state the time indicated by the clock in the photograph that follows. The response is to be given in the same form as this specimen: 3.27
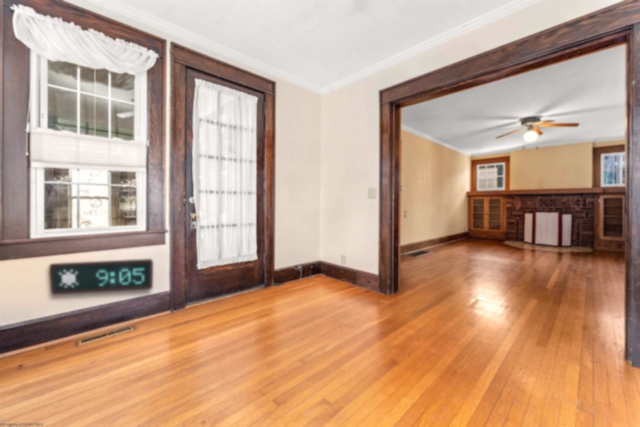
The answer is 9.05
